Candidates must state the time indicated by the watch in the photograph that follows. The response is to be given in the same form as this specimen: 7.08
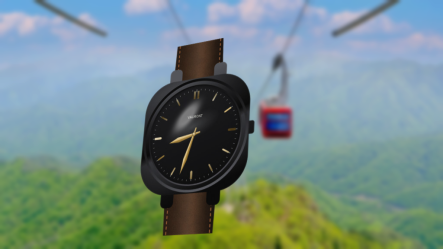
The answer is 8.33
